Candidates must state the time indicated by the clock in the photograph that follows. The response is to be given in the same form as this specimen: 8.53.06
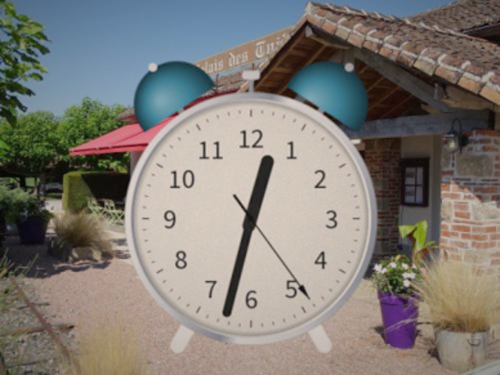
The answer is 12.32.24
